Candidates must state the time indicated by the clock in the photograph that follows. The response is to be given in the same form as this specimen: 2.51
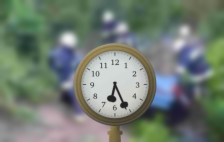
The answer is 6.26
